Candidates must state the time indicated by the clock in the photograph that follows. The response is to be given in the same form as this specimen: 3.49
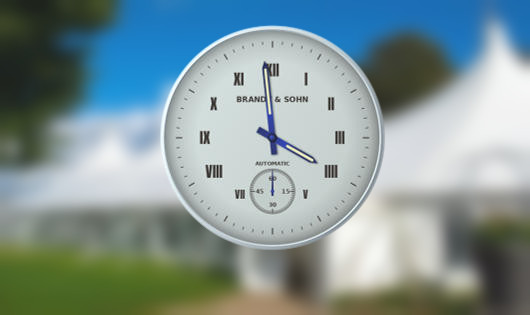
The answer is 3.59
